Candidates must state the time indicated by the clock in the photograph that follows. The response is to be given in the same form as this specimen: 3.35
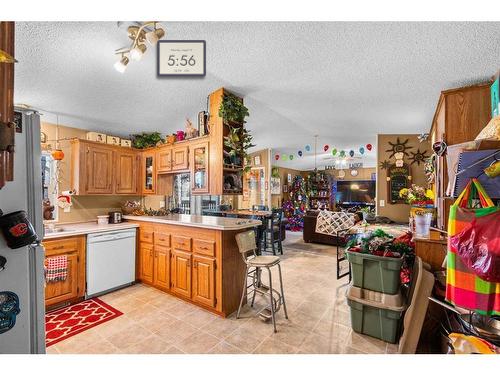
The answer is 5.56
